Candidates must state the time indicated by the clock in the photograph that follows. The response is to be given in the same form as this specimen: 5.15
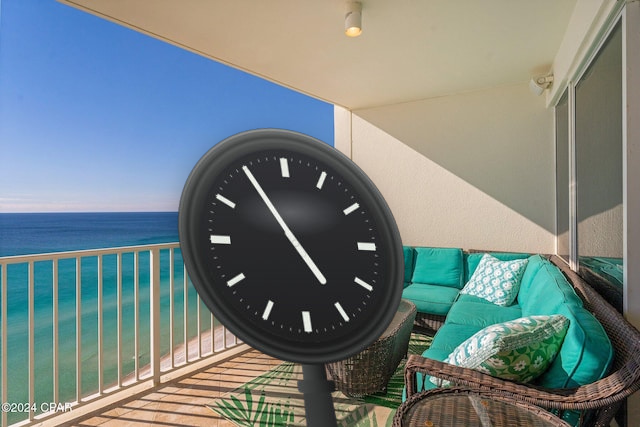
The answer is 4.55
